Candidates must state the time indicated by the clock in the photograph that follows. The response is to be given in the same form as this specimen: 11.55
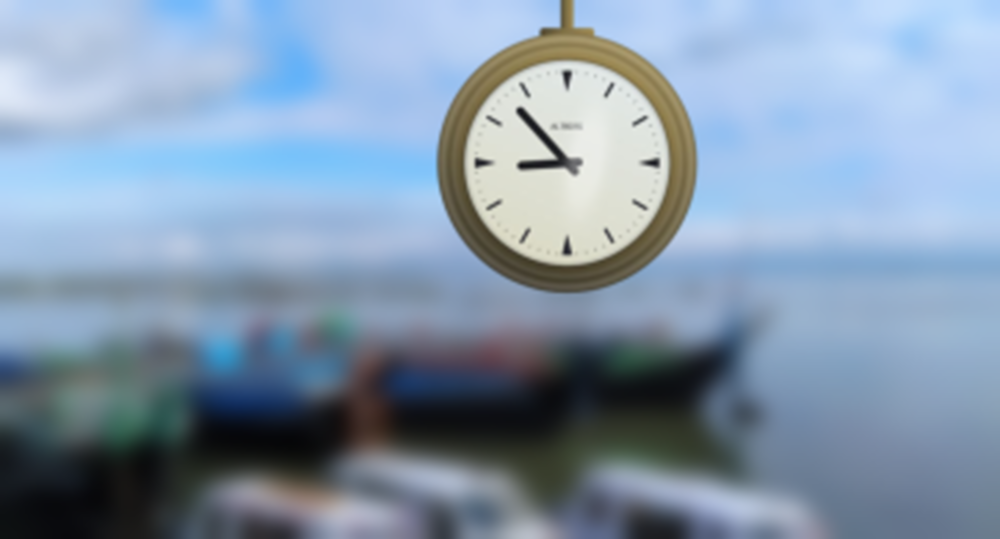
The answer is 8.53
